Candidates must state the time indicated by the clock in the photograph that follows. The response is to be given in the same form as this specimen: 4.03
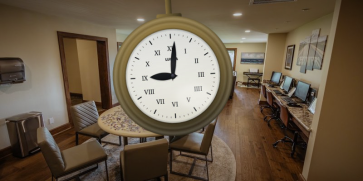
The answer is 9.01
